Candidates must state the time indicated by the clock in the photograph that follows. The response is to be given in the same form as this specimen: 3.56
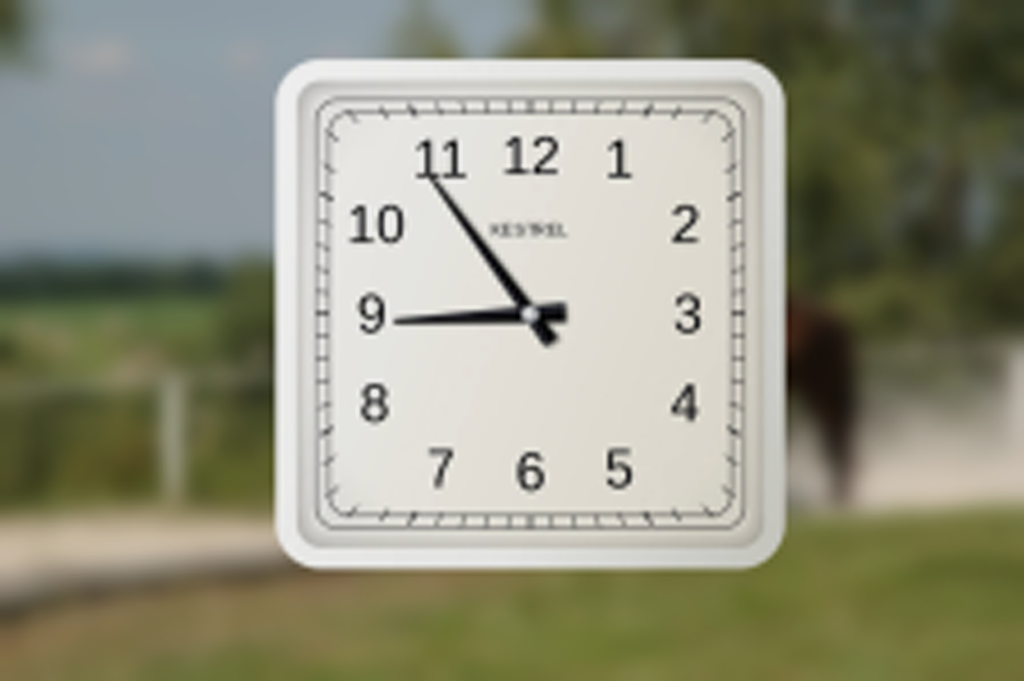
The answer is 8.54
